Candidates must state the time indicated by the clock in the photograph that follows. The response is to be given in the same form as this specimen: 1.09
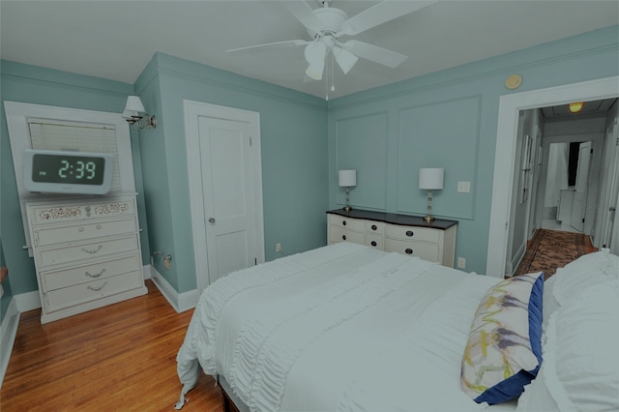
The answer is 2.39
